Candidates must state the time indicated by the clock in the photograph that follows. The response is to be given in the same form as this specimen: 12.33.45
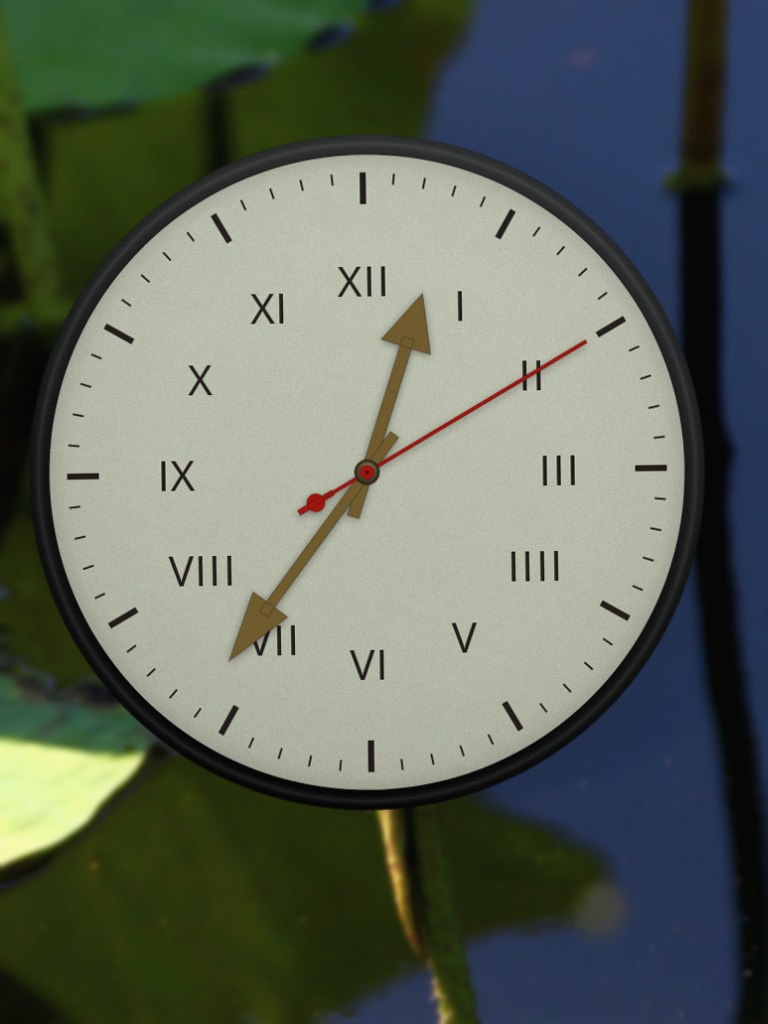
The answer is 12.36.10
